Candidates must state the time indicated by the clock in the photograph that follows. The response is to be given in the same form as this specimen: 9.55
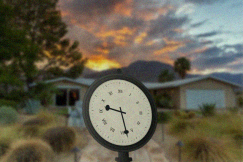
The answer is 9.28
